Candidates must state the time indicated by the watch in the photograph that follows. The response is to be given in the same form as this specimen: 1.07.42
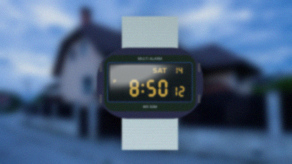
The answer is 8.50.12
